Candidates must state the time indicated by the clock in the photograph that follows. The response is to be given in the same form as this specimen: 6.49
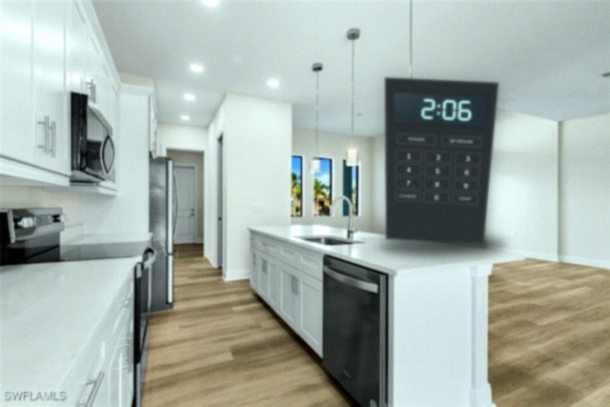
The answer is 2.06
